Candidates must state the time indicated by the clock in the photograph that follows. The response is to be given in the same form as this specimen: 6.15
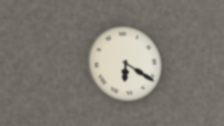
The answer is 6.21
